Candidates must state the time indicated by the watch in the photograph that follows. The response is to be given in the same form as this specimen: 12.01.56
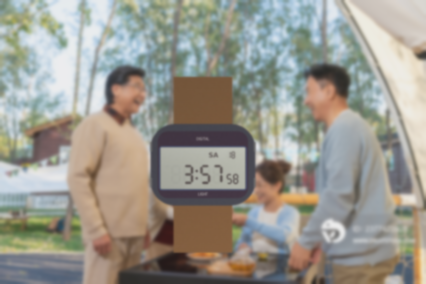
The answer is 3.57.58
